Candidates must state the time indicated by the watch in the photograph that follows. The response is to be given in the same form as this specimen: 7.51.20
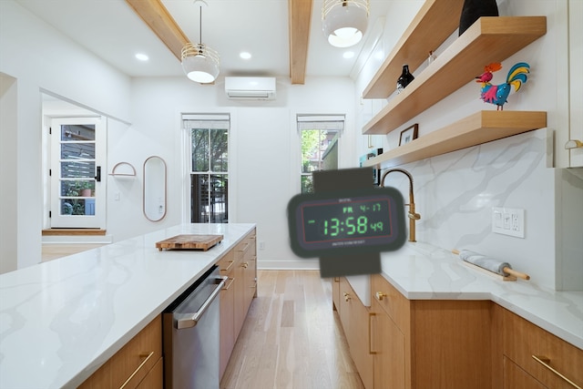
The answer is 13.58.49
